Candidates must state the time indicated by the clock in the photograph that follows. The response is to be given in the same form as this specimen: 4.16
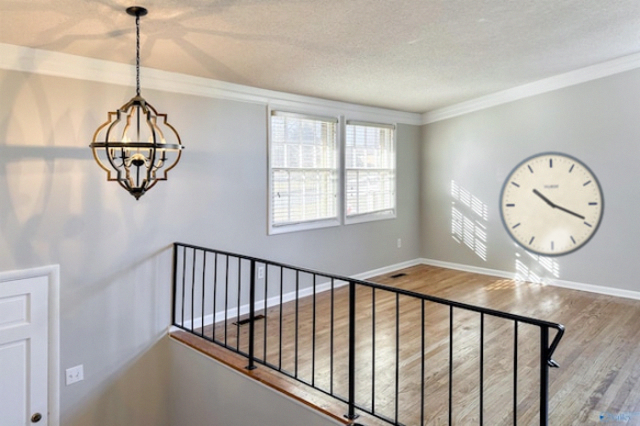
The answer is 10.19
